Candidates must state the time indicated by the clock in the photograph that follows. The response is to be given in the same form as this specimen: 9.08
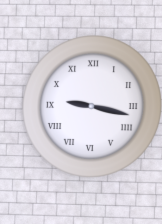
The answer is 9.17
